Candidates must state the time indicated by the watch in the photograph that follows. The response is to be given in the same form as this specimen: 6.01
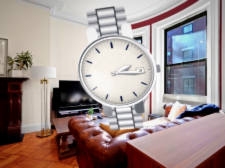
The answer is 2.16
